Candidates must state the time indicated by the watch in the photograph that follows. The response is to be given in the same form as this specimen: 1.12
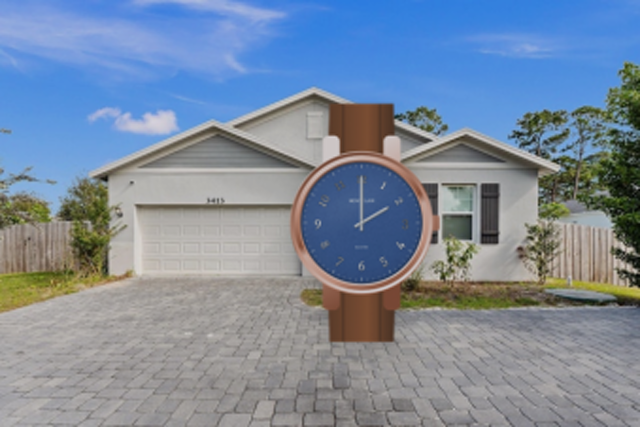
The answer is 2.00
